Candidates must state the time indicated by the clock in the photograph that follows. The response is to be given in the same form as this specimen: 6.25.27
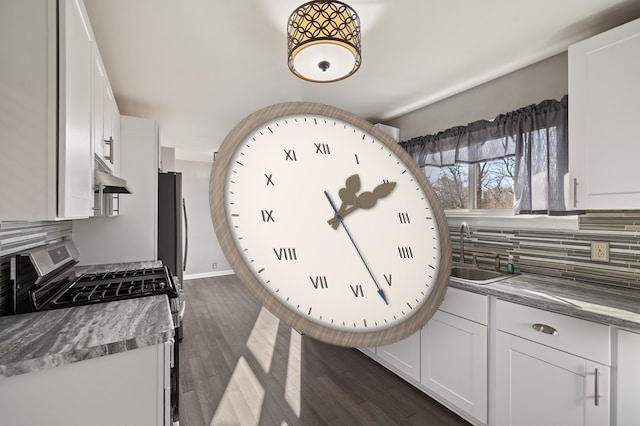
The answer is 1.10.27
